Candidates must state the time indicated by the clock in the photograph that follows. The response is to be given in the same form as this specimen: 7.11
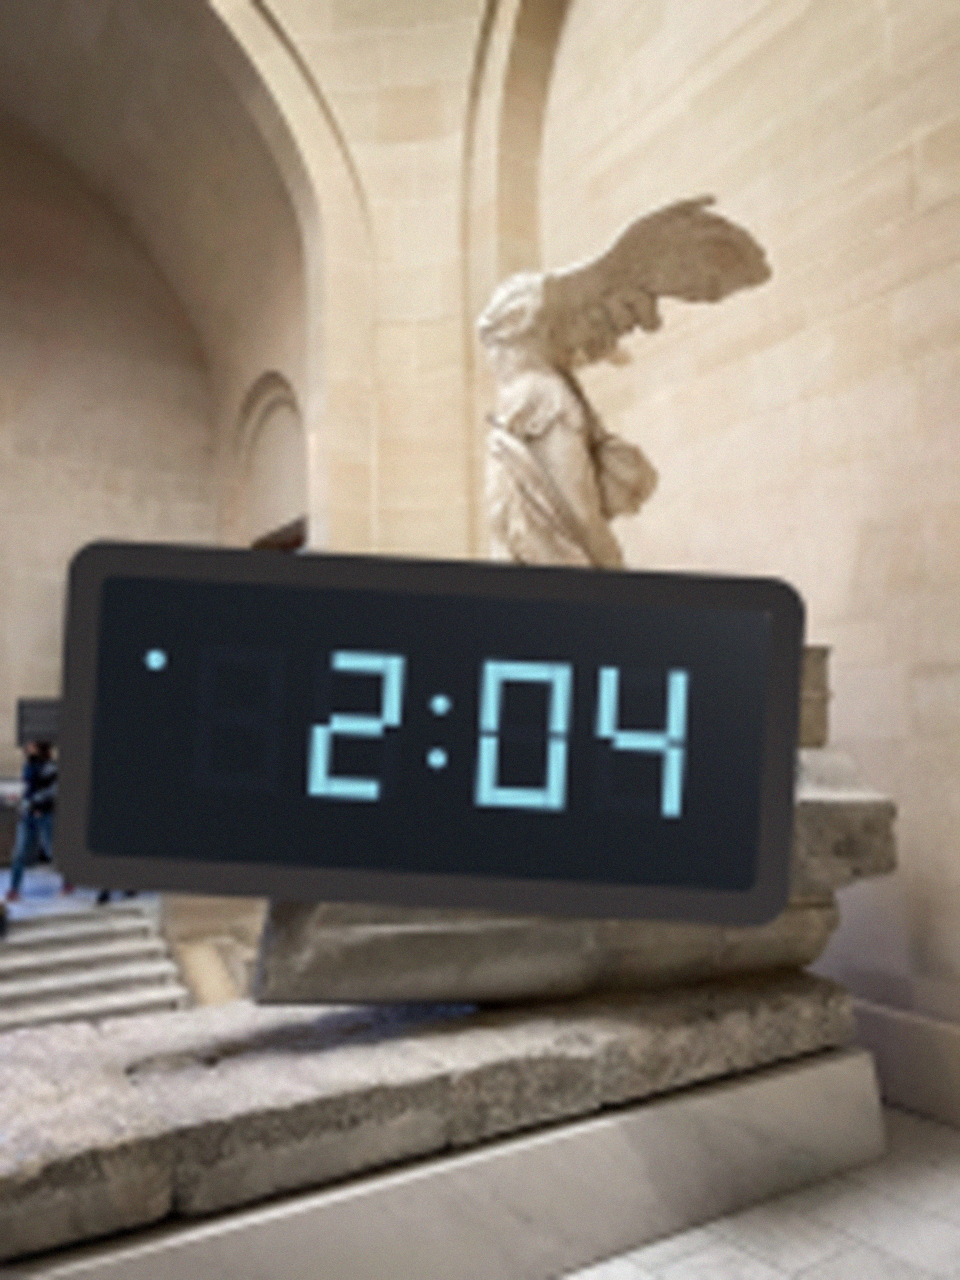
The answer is 2.04
